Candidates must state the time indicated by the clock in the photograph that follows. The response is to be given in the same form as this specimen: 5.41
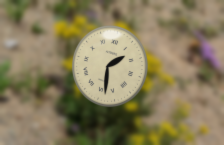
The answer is 1.28
